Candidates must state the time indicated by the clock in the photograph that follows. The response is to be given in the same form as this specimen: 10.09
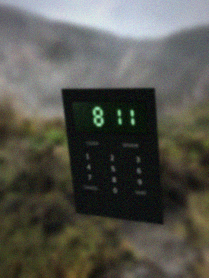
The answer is 8.11
